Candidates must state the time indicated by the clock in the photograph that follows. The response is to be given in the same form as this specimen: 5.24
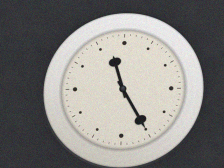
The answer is 11.25
